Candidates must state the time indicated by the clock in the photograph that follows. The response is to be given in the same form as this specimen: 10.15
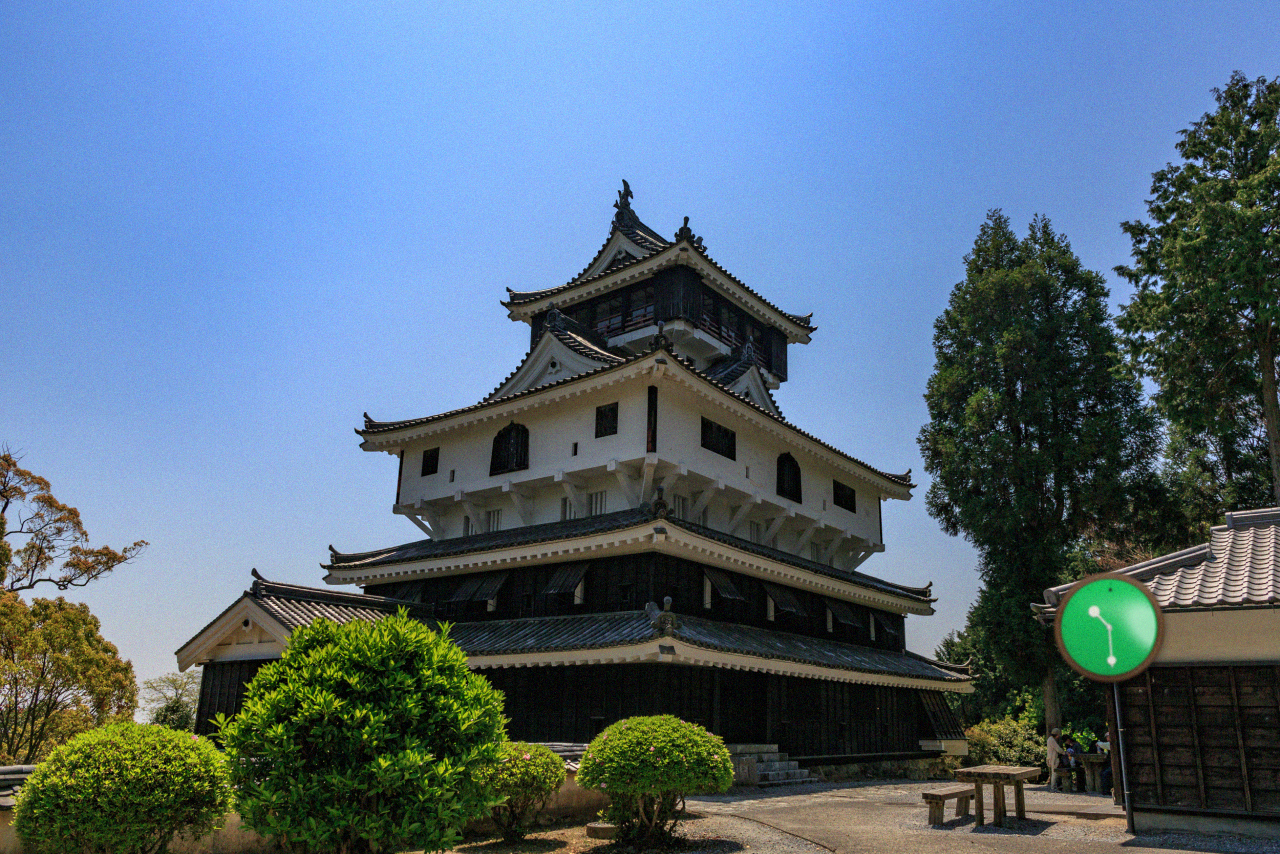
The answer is 10.29
